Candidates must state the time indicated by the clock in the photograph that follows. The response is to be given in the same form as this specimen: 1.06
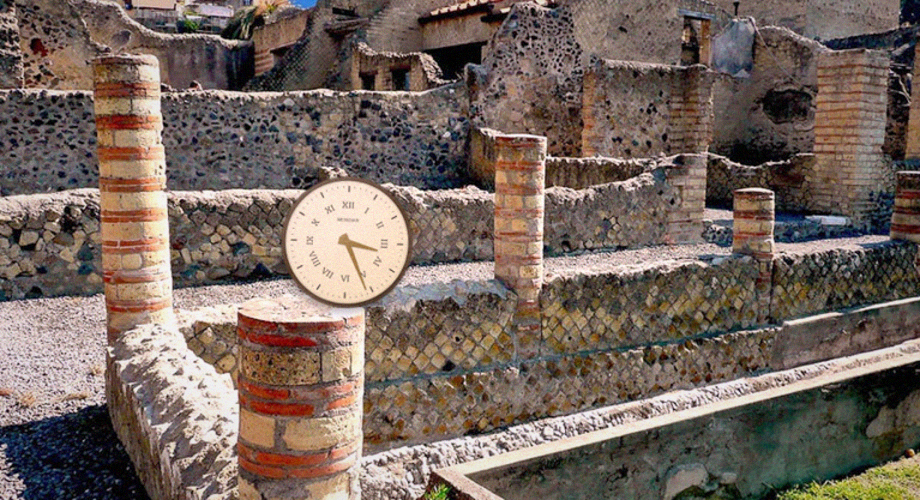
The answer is 3.26
